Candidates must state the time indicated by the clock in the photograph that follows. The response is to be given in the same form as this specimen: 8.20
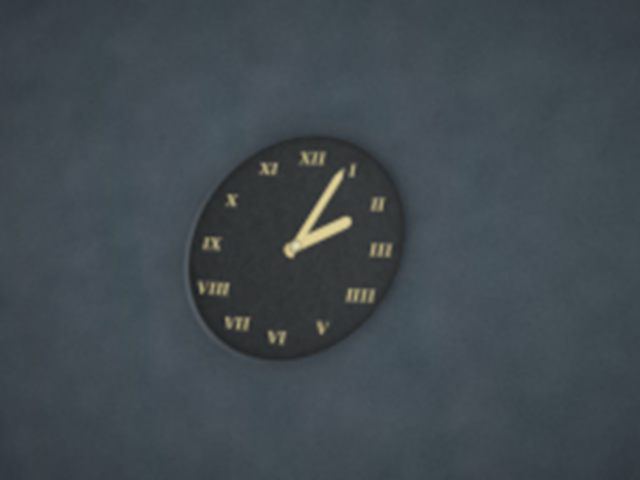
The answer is 2.04
